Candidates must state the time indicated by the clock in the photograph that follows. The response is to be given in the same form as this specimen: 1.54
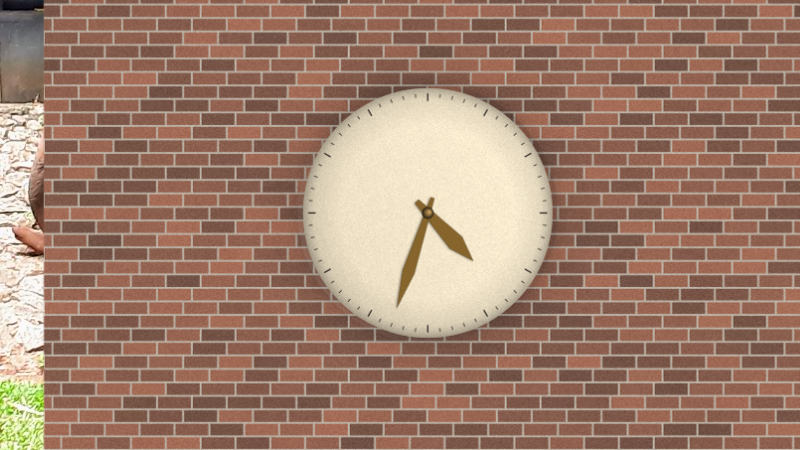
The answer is 4.33
